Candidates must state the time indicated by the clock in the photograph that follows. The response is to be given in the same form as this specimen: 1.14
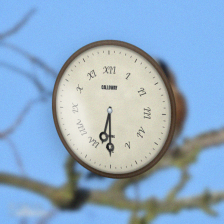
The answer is 6.30
